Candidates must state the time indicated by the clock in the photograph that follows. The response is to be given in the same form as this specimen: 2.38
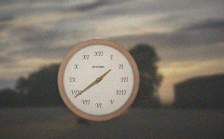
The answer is 1.39
